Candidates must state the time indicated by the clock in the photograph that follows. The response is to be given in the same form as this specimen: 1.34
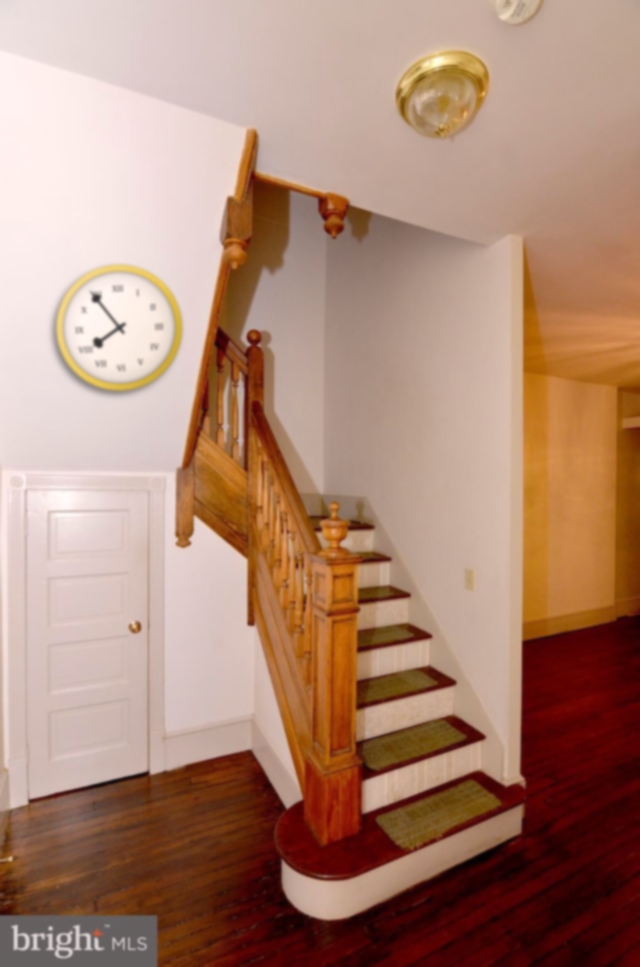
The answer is 7.54
